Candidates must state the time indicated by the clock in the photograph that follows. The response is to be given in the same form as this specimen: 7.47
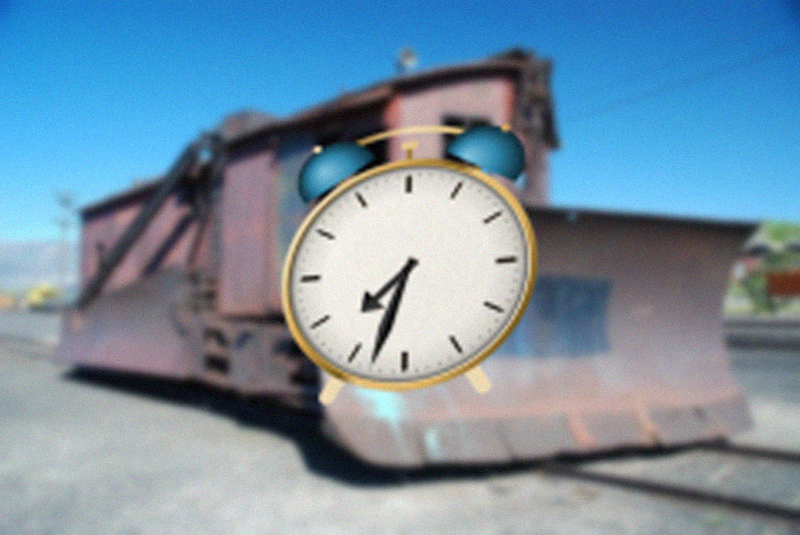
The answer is 7.33
